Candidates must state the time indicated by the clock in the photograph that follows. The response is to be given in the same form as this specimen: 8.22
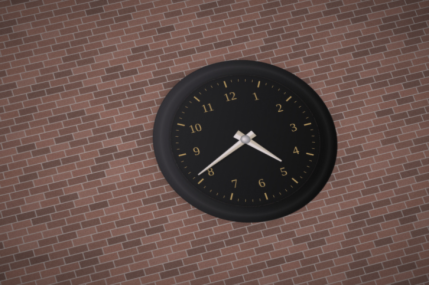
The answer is 4.41
